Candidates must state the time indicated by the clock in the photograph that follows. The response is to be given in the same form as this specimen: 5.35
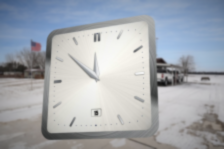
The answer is 11.52
